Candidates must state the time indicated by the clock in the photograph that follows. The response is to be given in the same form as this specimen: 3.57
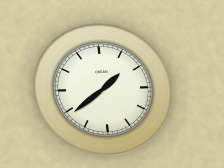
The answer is 1.39
